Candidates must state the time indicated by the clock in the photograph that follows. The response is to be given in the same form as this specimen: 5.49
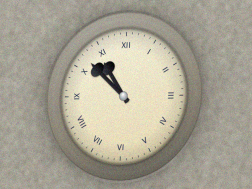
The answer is 10.52
